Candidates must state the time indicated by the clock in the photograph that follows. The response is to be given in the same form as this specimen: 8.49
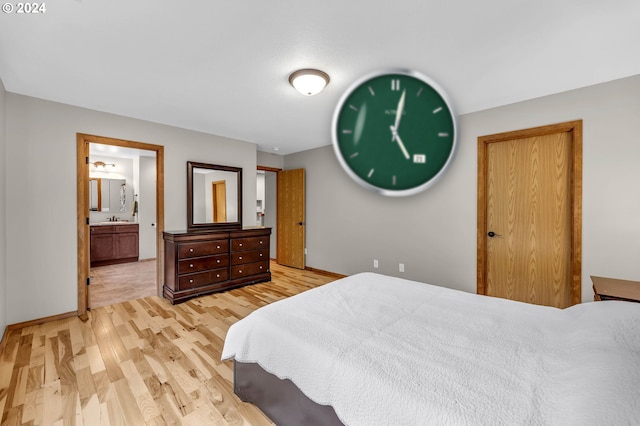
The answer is 5.02
